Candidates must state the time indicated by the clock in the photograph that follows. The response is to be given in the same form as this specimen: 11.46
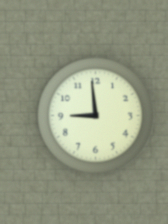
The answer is 8.59
